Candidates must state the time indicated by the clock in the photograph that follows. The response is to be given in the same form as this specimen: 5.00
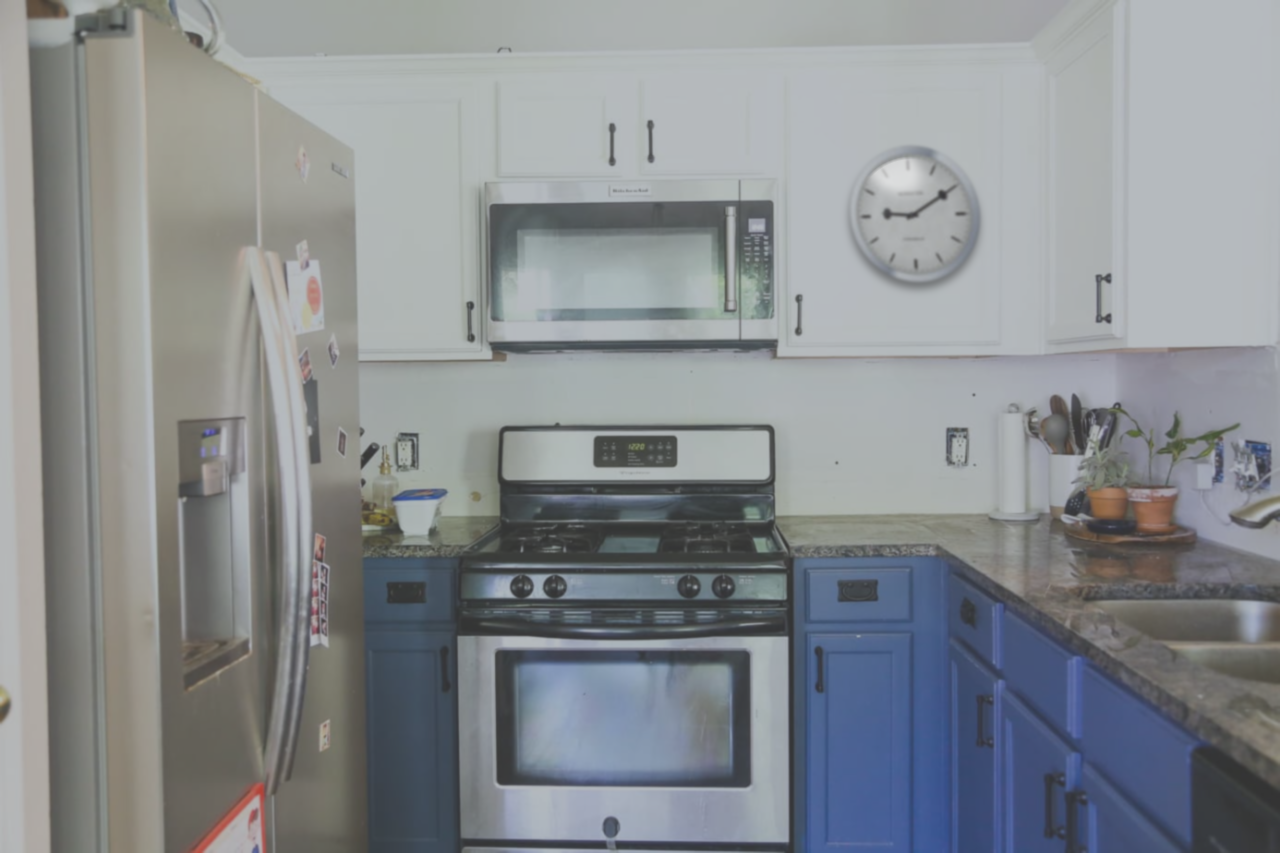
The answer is 9.10
